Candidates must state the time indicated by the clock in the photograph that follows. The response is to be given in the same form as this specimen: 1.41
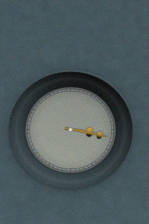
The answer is 3.17
